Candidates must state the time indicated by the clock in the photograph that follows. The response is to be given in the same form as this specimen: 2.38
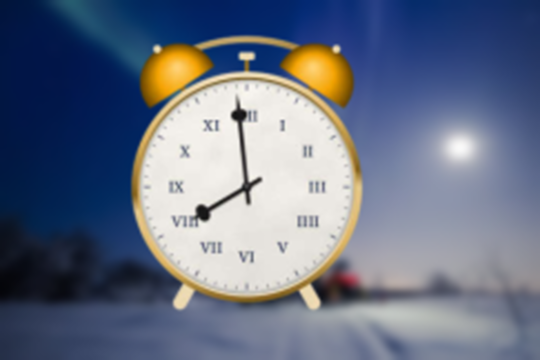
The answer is 7.59
